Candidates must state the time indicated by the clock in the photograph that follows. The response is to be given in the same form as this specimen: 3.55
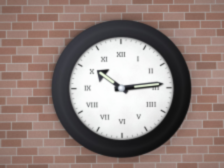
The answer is 10.14
